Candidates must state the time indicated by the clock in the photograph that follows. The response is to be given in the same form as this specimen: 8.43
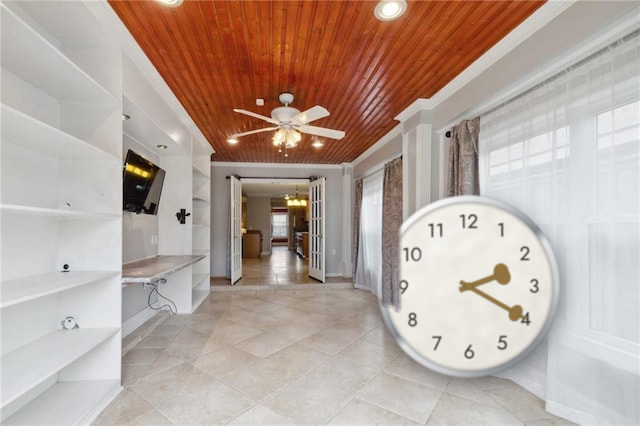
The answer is 2.20
